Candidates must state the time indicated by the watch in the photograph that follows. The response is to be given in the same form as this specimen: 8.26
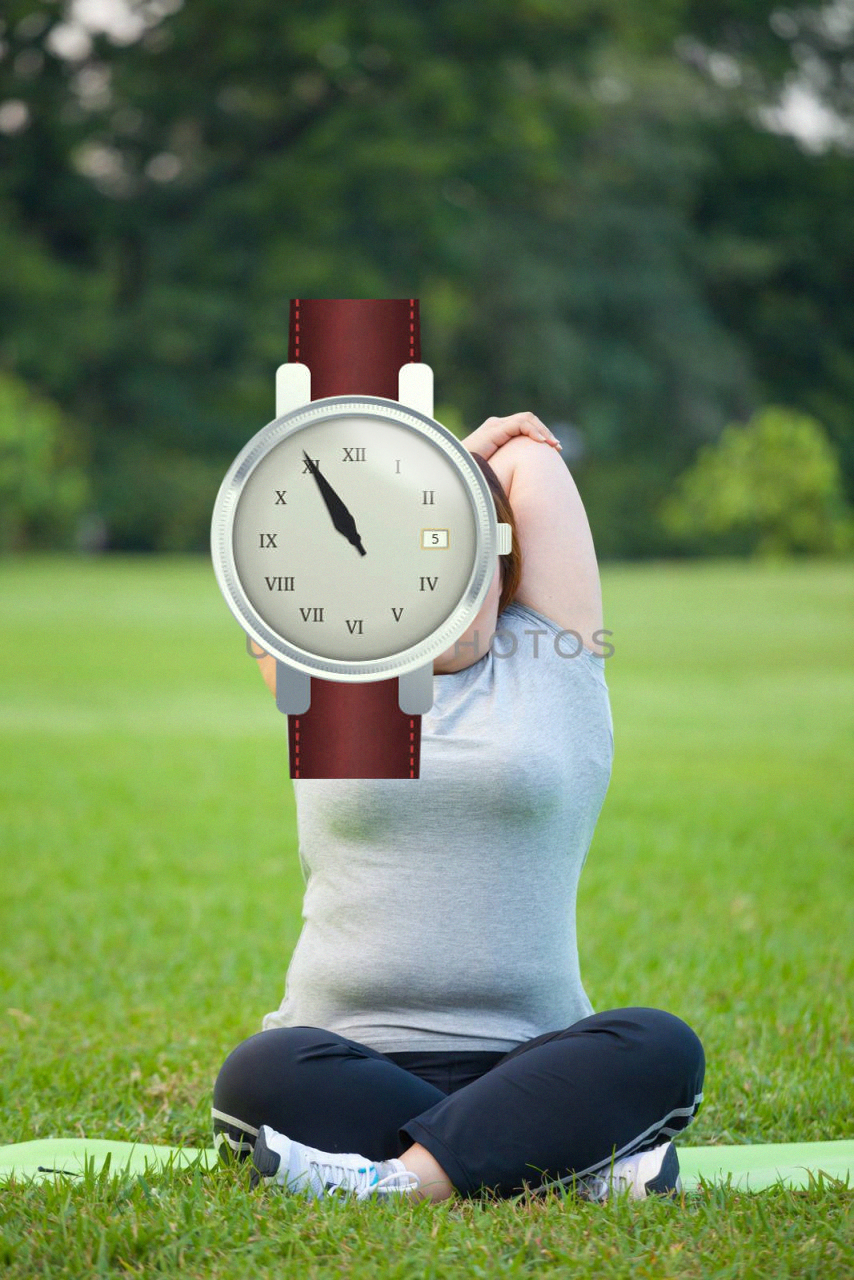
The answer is 10.55
